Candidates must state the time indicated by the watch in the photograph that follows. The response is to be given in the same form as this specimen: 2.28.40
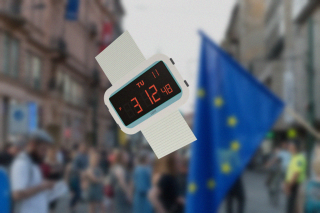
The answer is 3.12.48
